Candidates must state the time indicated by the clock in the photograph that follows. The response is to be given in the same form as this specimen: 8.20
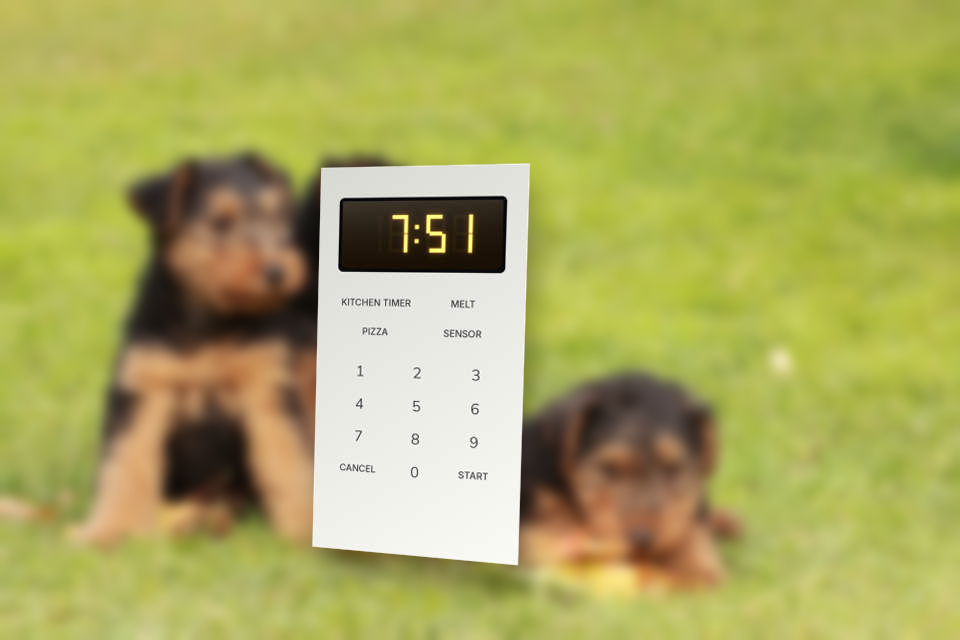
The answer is 7.51
